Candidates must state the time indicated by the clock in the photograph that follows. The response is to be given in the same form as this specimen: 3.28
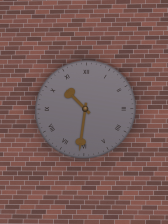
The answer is 10.31
